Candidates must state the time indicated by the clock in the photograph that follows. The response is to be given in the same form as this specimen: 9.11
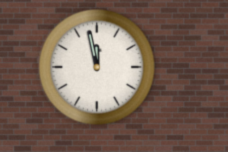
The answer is 11.58
